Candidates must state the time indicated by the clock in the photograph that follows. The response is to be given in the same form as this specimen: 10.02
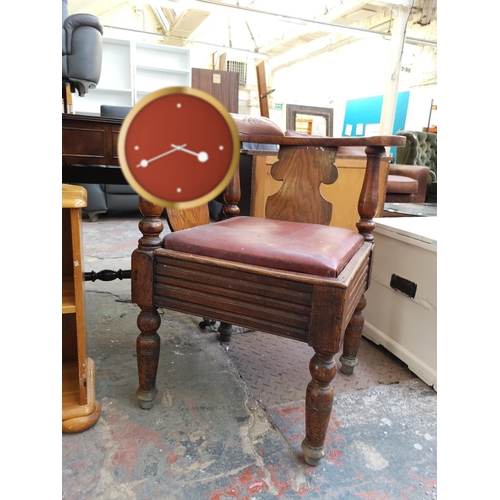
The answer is 3.41
